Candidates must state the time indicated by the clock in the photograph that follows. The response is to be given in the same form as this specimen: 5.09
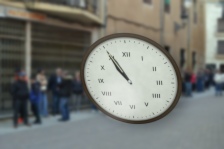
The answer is 10.55
